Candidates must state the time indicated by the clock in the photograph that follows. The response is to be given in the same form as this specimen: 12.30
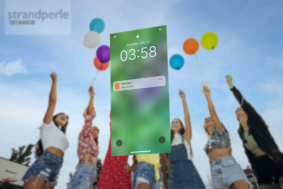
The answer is 3.58
